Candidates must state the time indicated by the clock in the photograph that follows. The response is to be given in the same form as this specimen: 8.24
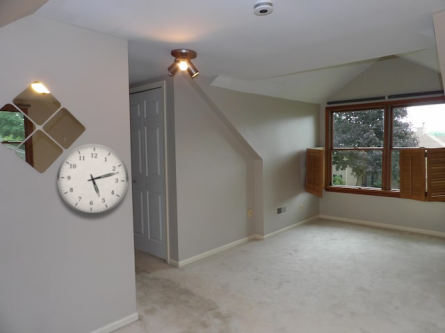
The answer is 5.12
